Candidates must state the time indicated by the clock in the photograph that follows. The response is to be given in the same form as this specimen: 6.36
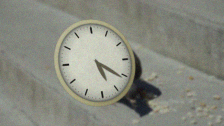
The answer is 5.21
